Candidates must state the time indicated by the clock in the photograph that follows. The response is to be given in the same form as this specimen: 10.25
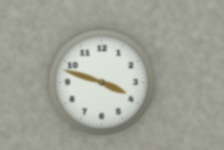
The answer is 3.48
